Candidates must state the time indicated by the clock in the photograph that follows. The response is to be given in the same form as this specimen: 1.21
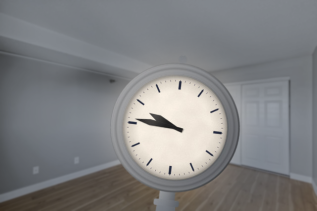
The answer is 9.46
